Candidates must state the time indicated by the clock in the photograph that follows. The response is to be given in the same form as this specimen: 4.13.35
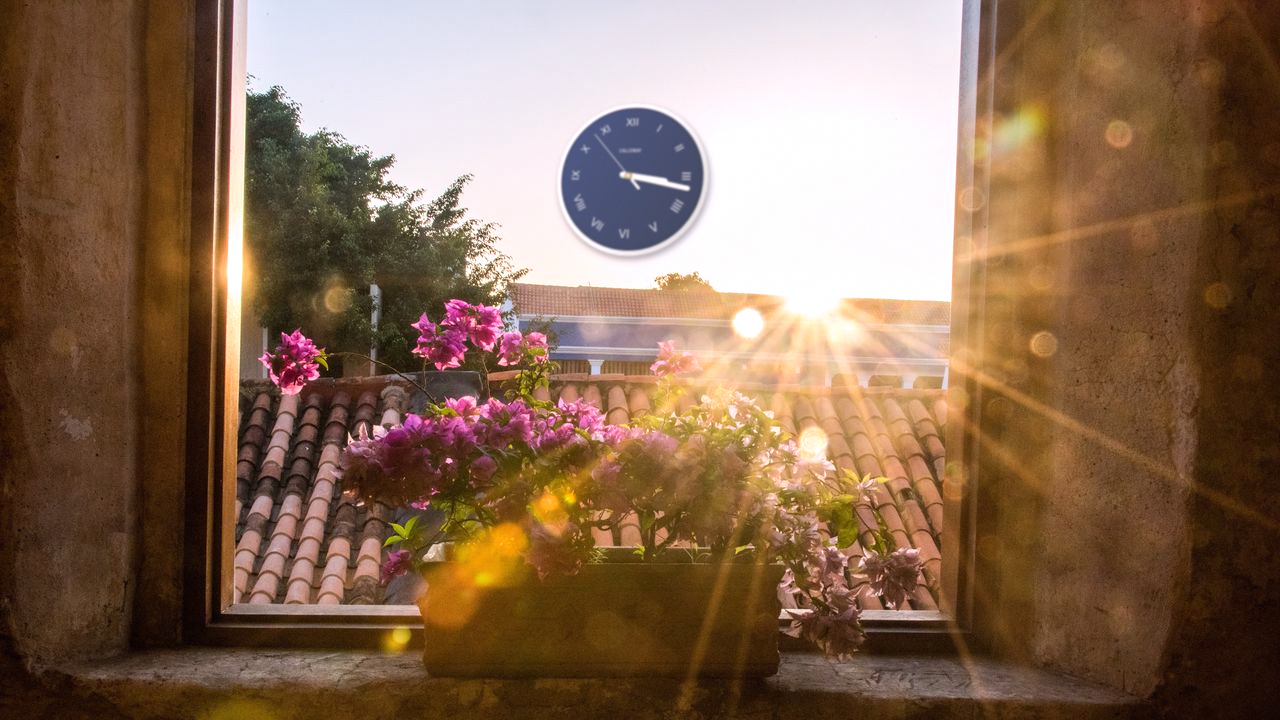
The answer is 3.16.53
